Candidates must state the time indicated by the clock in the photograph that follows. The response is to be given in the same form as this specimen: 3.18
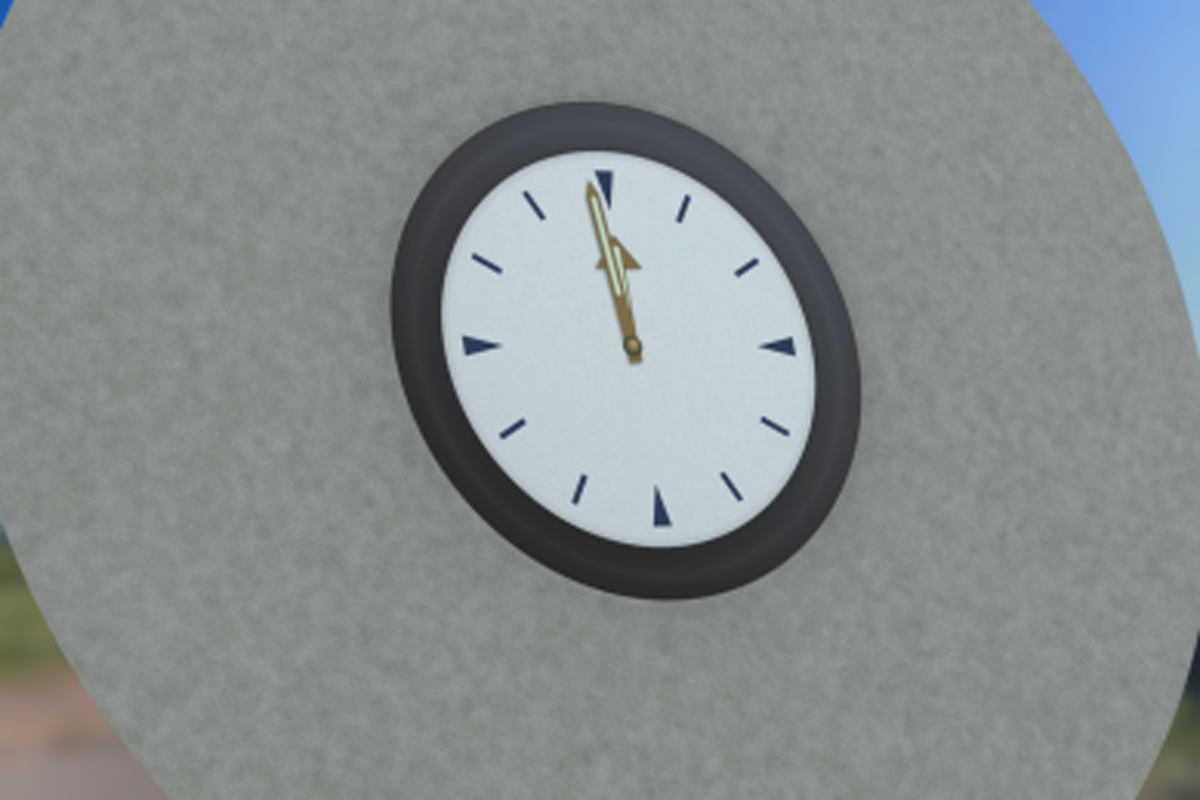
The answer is 11.59
